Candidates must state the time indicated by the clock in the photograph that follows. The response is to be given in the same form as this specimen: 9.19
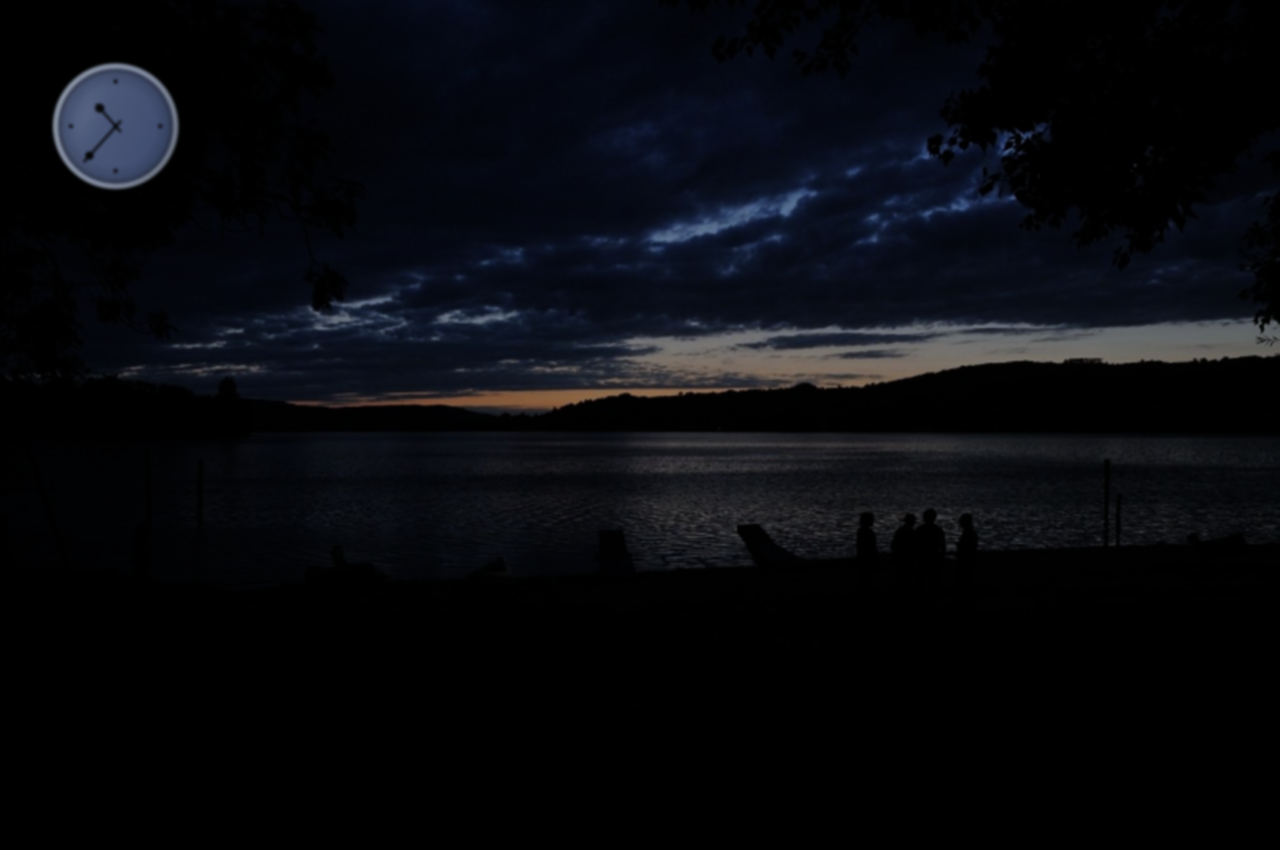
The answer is 10.37
